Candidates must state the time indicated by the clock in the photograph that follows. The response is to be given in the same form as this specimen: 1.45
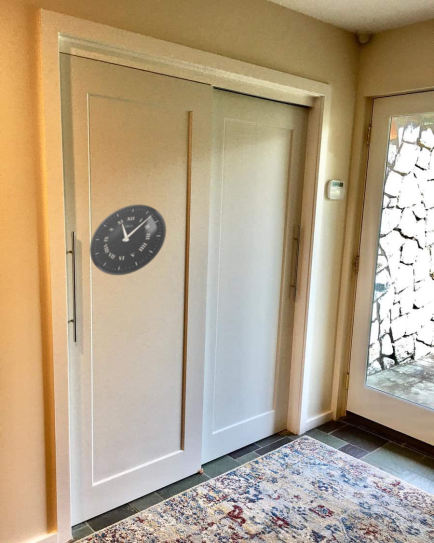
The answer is 11.07
